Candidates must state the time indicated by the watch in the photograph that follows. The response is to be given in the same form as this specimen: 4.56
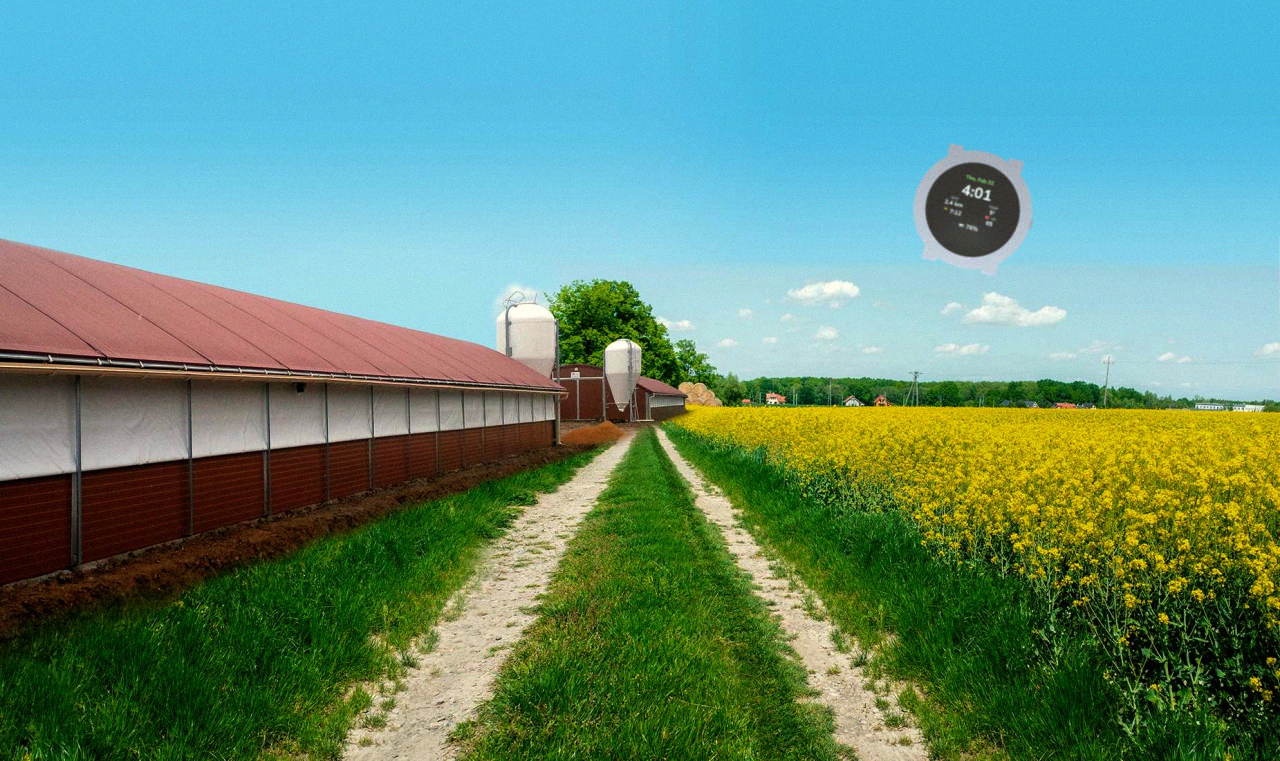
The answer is 4.01
